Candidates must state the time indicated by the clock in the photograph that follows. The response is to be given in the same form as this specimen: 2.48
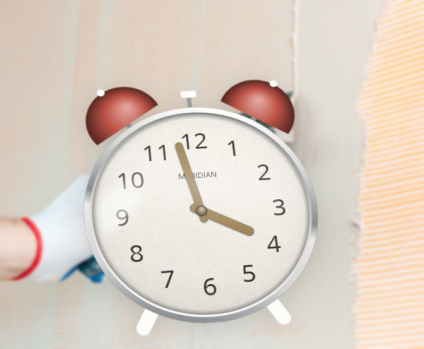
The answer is 3.58
